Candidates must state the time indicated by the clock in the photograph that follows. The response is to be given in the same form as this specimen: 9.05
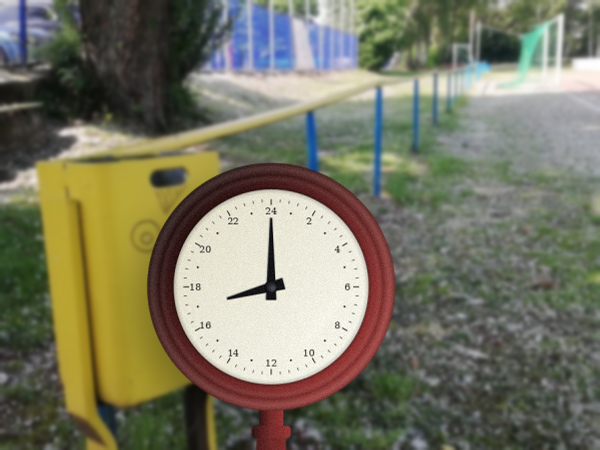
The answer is 17.00
